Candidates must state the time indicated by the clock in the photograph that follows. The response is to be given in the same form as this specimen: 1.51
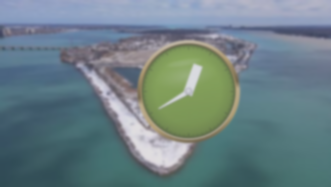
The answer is 12.40
